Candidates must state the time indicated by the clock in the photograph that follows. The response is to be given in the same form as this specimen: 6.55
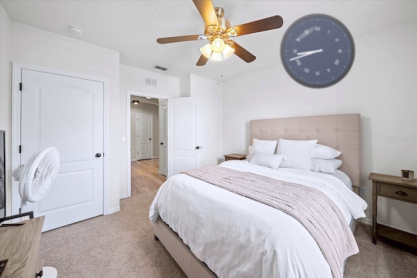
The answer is 8.42
